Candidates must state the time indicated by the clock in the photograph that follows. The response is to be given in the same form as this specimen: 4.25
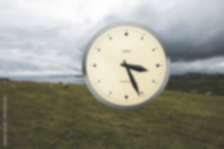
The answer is 3.26
